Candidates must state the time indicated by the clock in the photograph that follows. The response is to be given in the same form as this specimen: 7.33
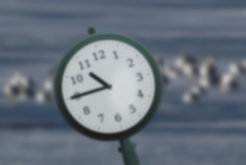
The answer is 10.45
